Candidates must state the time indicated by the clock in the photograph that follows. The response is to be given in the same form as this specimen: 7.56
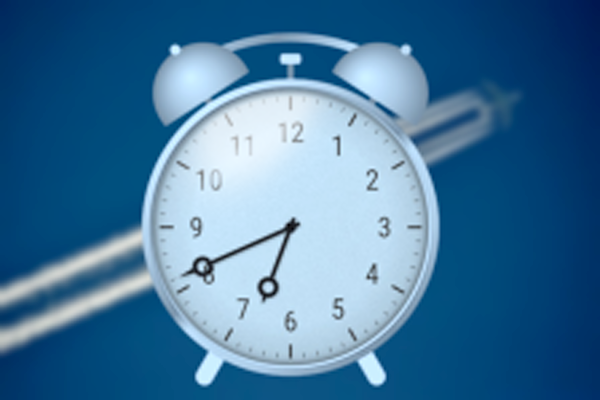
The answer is 6.41
